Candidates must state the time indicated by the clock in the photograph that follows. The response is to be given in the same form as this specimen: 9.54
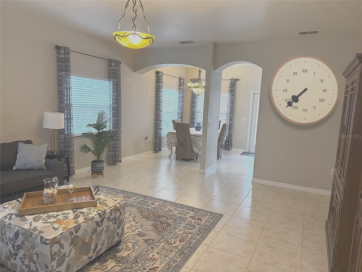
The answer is 7.38
